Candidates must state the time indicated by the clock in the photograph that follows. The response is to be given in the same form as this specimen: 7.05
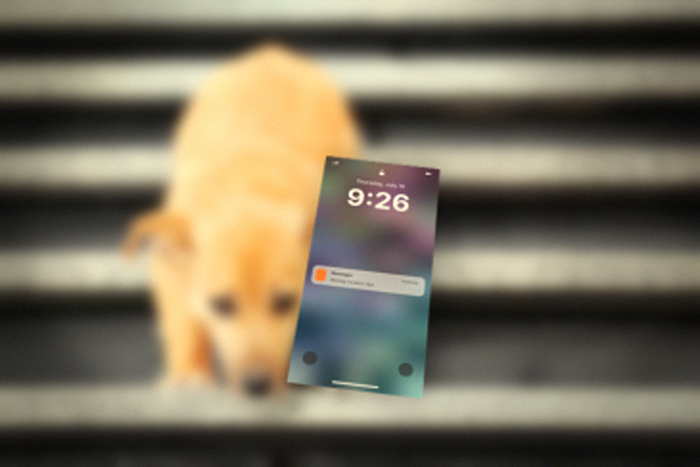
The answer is 9.26
